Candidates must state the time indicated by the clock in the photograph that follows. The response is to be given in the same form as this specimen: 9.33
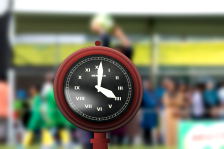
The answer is 4.01
